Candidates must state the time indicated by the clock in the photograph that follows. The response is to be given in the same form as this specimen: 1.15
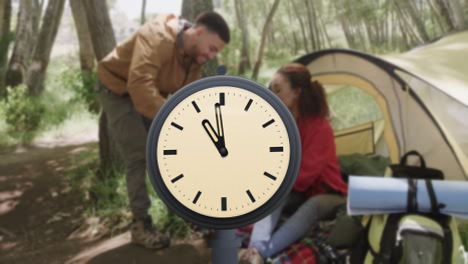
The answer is 10.59
